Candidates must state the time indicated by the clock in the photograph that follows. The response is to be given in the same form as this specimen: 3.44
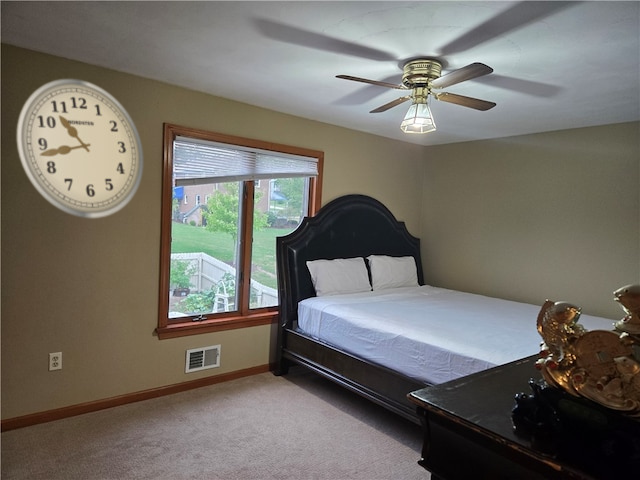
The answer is 10.43
